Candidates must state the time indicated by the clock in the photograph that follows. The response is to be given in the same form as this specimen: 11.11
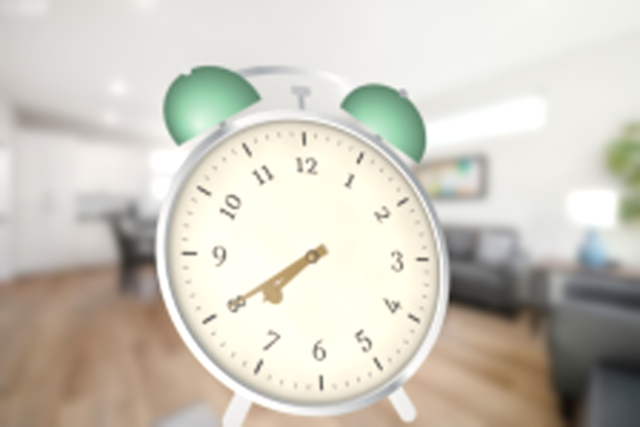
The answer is 7.40
